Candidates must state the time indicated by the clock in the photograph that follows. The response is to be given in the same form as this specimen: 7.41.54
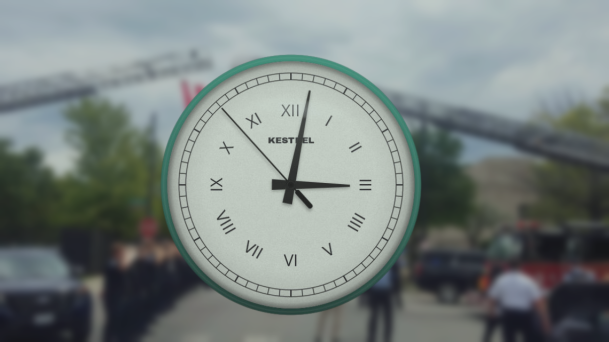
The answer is 3.01.53
